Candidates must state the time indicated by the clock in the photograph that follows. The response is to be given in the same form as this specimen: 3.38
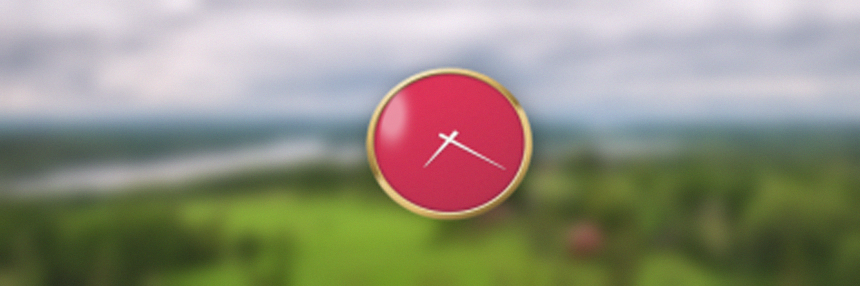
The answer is 7.20
